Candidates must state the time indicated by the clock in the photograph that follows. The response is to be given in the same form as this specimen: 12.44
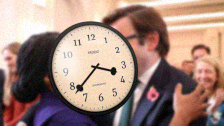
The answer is 3.38
